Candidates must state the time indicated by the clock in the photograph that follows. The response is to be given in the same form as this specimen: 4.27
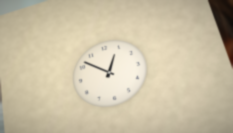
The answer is 12.52
